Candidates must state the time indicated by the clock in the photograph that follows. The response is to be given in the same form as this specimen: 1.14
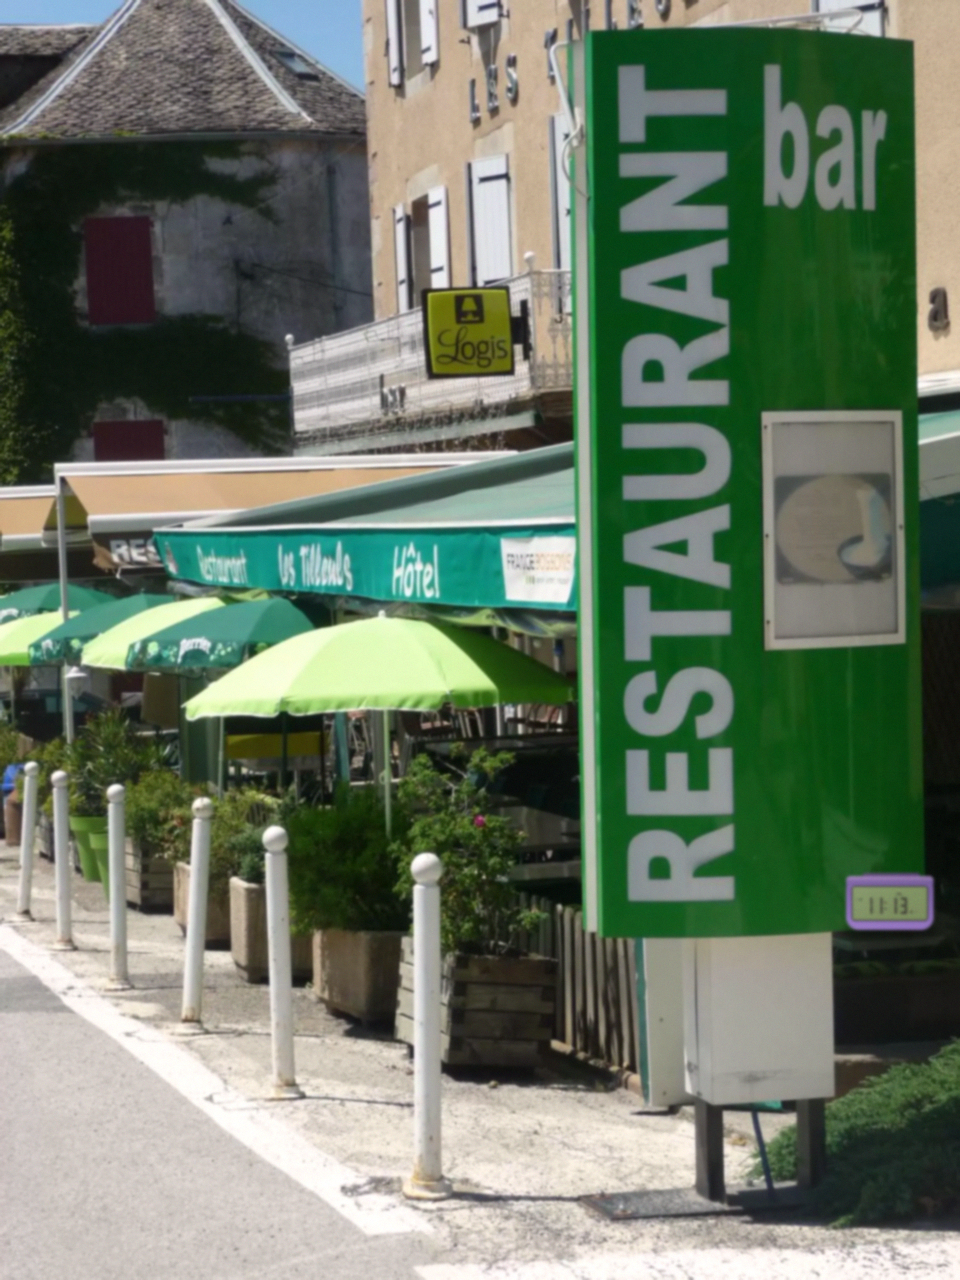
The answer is 11.13
